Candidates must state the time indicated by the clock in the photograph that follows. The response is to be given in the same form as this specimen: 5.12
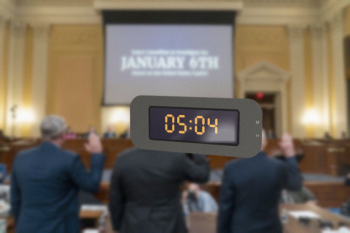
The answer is 5.04
